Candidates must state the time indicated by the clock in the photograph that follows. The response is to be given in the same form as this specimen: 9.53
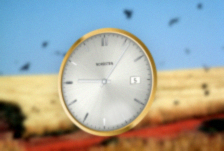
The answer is 9.06
